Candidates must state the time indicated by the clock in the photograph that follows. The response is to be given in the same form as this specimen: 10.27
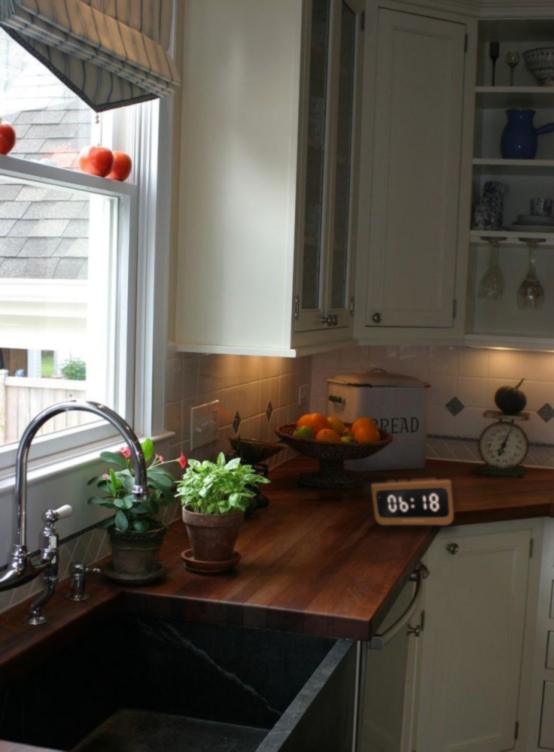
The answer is 6.18
